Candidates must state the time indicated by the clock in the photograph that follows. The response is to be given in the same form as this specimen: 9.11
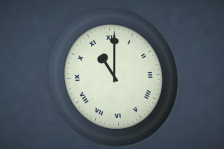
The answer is 11.01
